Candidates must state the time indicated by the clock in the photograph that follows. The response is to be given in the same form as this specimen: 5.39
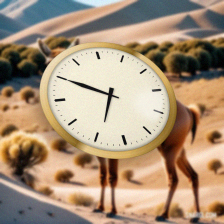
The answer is 6.50
